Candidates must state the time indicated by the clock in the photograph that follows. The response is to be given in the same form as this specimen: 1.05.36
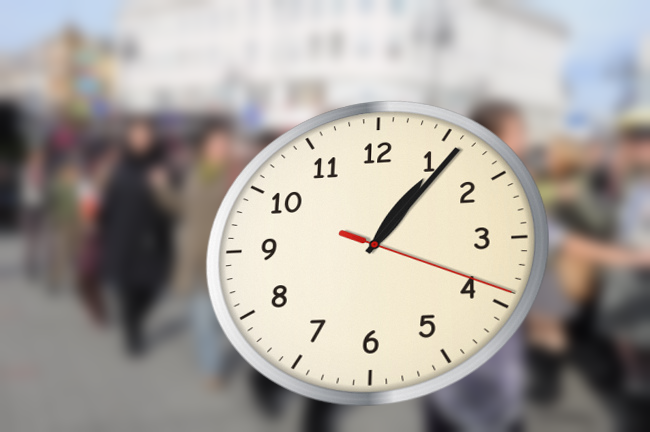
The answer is 1.06.19
